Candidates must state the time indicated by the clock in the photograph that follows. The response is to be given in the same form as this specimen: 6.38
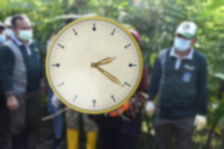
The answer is 2.21
